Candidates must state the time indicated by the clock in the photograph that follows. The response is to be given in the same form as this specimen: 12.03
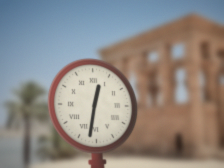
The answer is 12.32
